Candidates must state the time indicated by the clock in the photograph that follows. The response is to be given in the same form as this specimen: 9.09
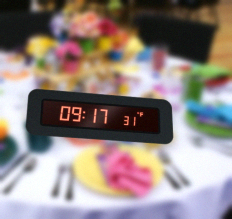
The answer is 9.17
